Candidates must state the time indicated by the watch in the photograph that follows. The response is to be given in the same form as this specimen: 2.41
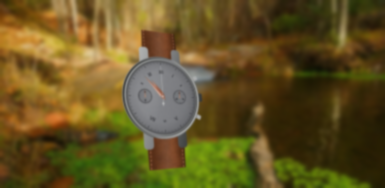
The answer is 10.53
